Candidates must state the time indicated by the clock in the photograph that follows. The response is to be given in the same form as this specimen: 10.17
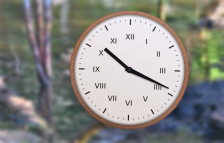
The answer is 10.19
